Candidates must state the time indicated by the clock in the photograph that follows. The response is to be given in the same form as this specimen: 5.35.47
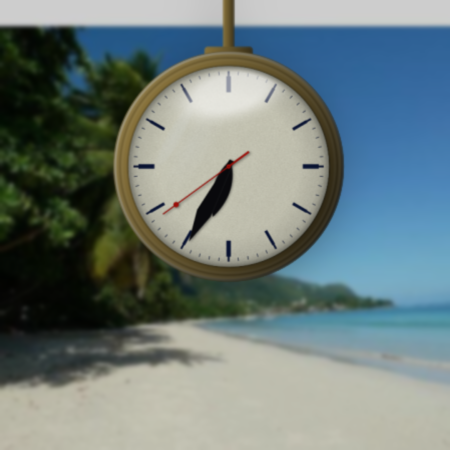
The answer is 6.34.39
